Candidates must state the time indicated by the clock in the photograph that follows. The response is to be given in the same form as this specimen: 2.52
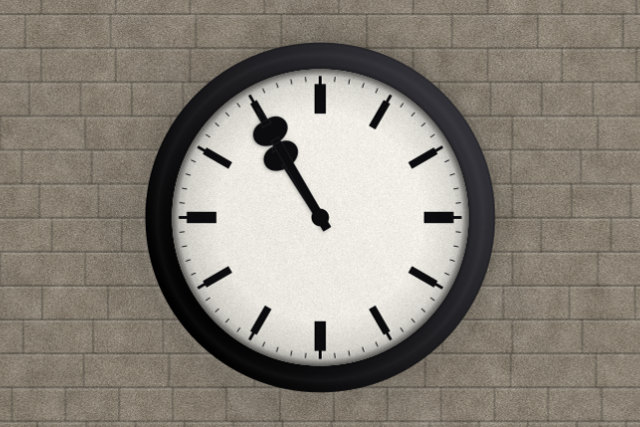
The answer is 10.55
